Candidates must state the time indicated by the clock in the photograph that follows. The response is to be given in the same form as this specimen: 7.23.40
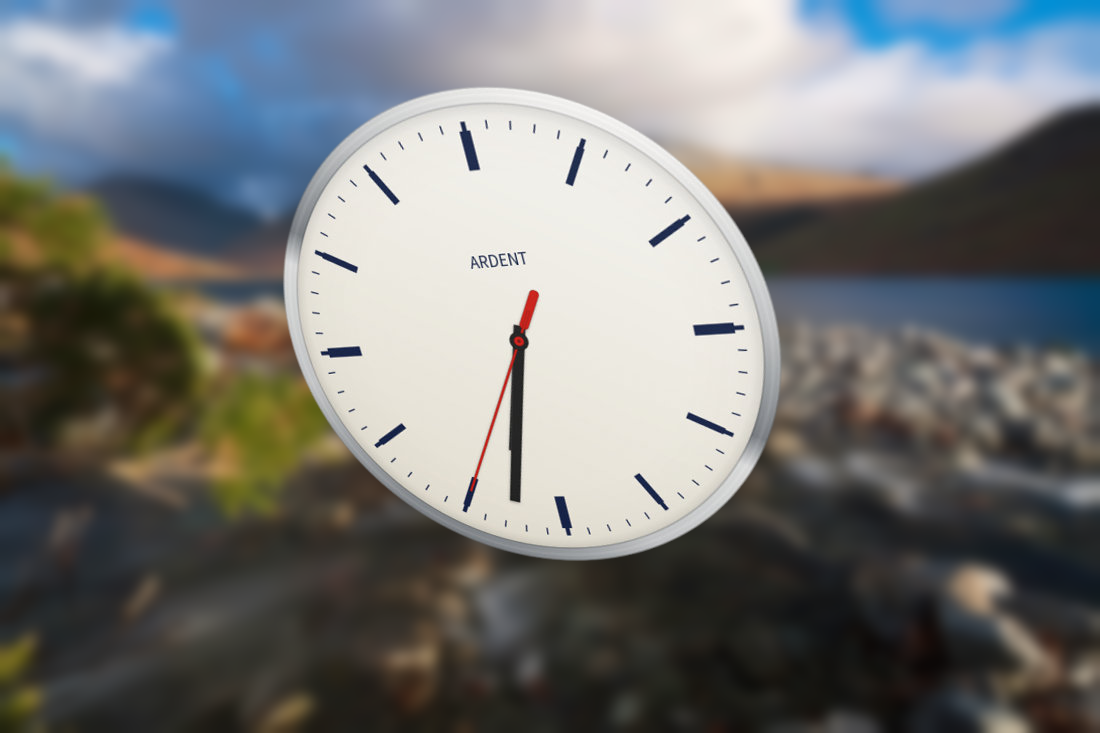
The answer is 6.32.35
